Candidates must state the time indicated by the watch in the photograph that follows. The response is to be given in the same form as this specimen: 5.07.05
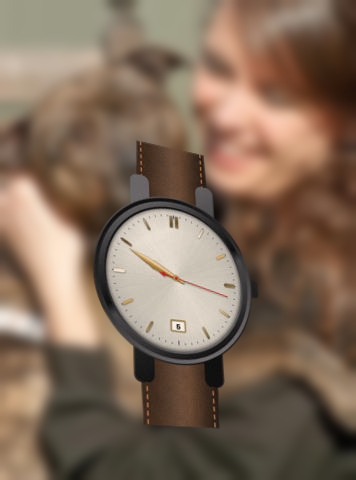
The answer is 9.49.17
